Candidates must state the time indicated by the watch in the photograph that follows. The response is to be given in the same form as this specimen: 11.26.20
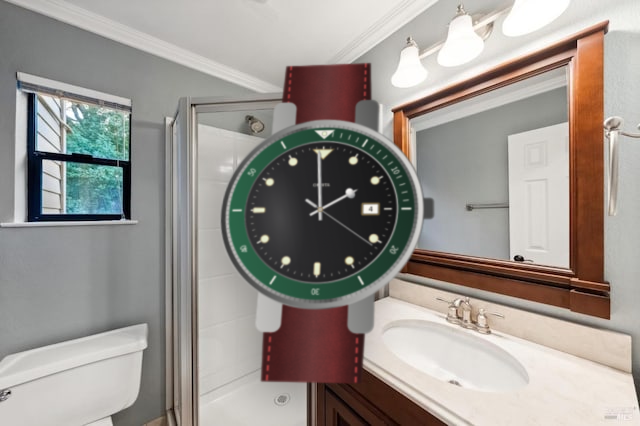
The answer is 1.59.21
